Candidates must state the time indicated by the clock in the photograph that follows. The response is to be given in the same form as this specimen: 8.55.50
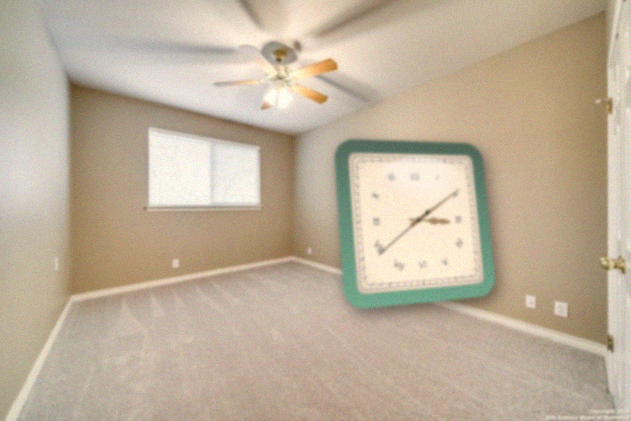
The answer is 3.09.39
